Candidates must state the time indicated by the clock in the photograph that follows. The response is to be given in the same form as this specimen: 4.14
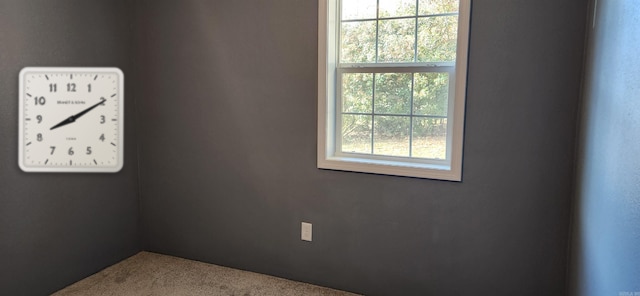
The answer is 8.10
